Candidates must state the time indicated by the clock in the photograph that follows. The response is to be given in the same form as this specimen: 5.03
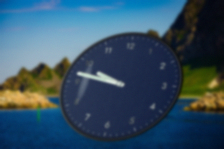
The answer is 9.47
